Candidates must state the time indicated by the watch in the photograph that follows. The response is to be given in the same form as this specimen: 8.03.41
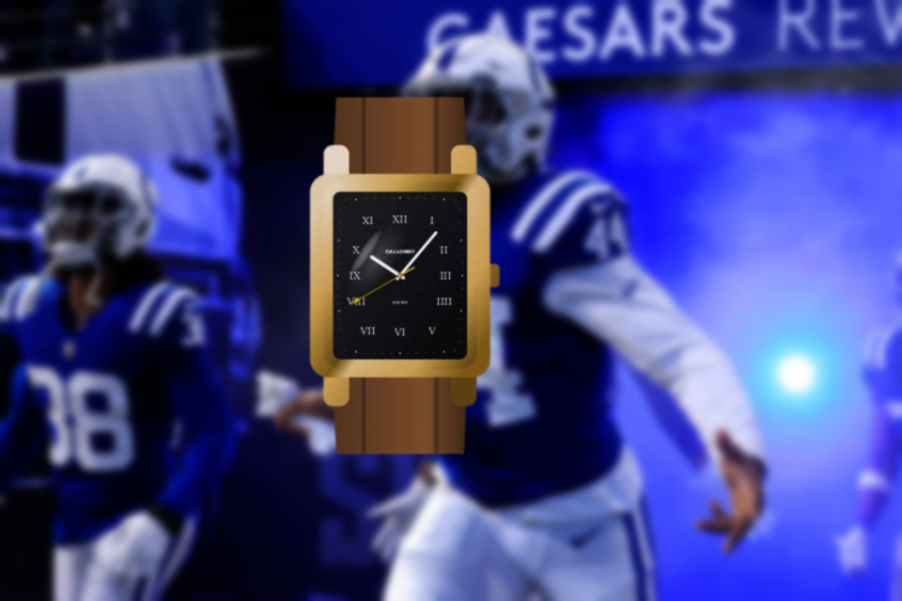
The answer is 10.06.40
